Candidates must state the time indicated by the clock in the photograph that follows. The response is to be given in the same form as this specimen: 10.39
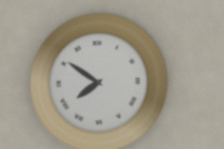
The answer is 7.51
